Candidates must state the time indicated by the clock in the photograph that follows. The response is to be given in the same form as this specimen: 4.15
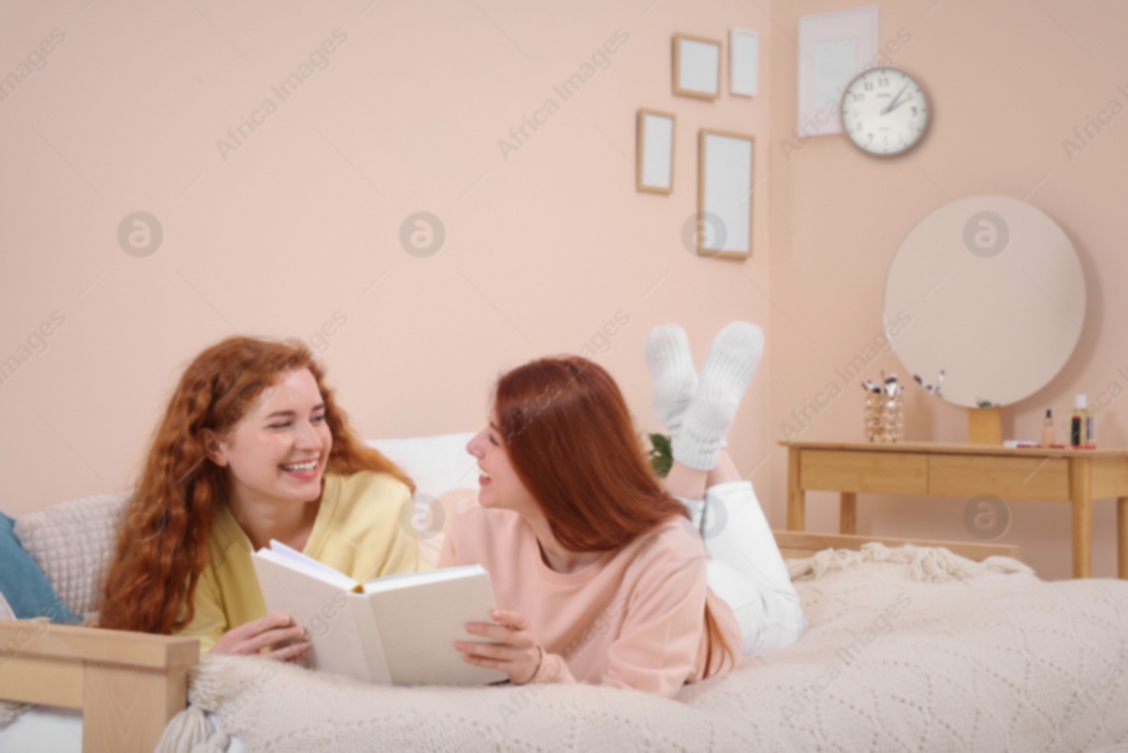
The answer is 2.07
